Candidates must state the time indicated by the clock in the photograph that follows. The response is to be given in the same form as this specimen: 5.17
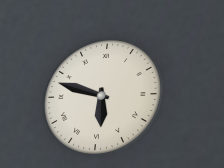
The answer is 5.48
